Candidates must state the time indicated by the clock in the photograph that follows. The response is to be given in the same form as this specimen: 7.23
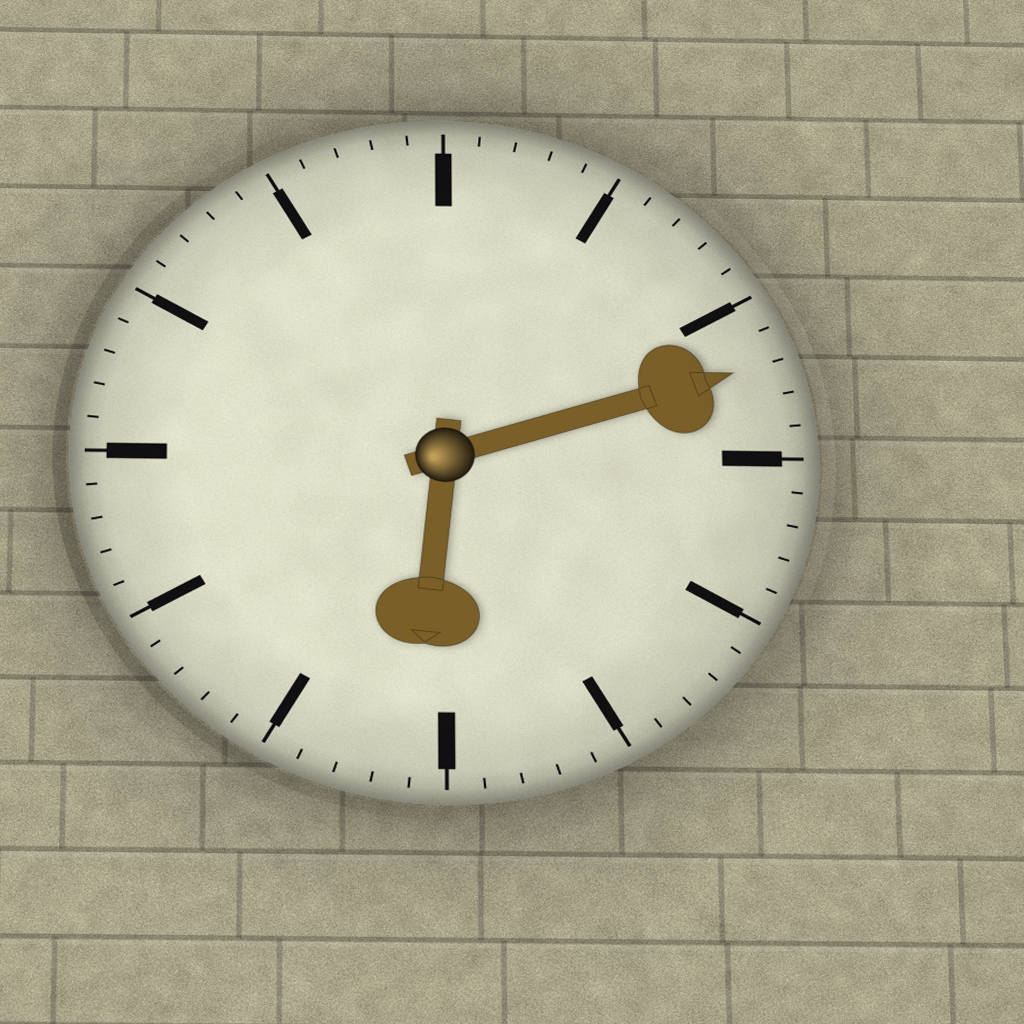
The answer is 6.12
